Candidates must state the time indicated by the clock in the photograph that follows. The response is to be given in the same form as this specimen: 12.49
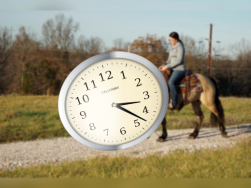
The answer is 3.23
